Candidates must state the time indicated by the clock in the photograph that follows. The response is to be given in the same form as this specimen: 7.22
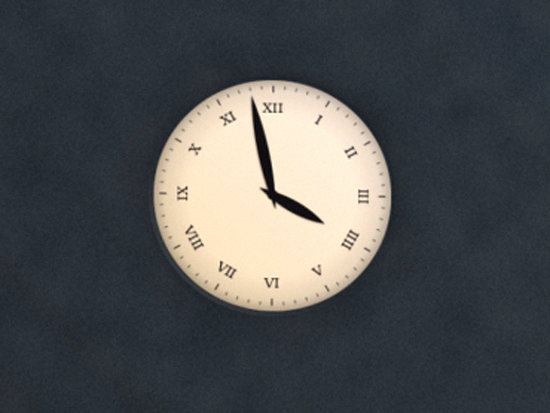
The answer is 3.58
